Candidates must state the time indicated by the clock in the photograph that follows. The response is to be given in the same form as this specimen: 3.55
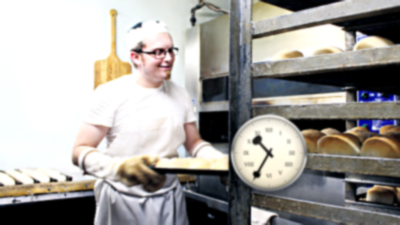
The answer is 10.35
